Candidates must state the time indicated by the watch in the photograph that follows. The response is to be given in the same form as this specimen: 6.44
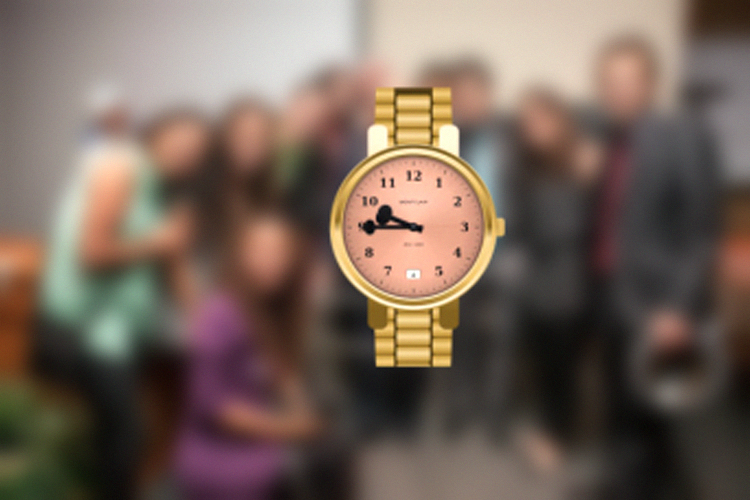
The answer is 9.45
